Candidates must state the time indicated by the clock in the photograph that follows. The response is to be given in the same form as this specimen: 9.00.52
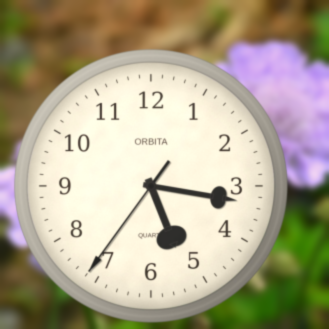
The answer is 5.16.36
